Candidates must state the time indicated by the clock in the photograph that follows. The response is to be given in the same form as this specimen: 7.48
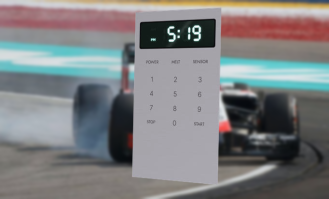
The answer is 5.19
